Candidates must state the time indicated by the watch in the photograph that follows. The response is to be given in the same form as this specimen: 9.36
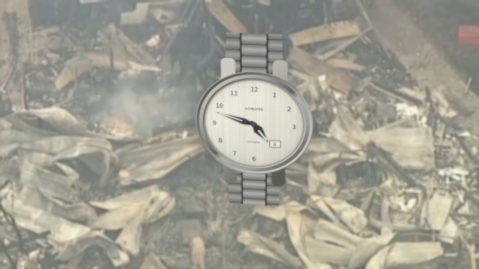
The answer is 4.48
